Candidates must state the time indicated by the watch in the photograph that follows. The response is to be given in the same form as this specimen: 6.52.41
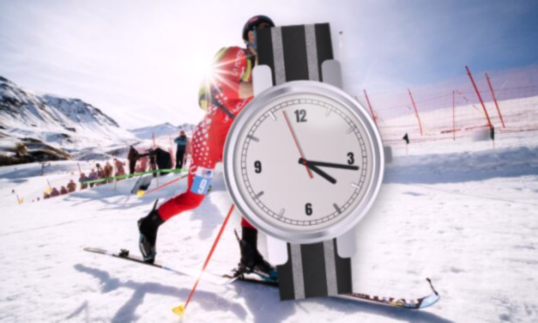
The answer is 4.16.57
